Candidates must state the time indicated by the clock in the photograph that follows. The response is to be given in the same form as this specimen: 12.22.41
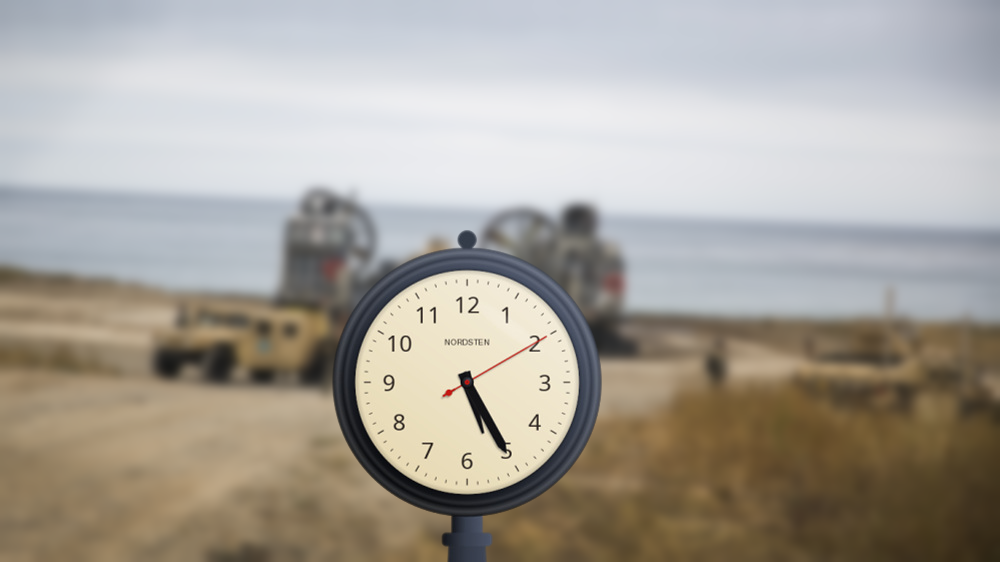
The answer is 5.25.10
